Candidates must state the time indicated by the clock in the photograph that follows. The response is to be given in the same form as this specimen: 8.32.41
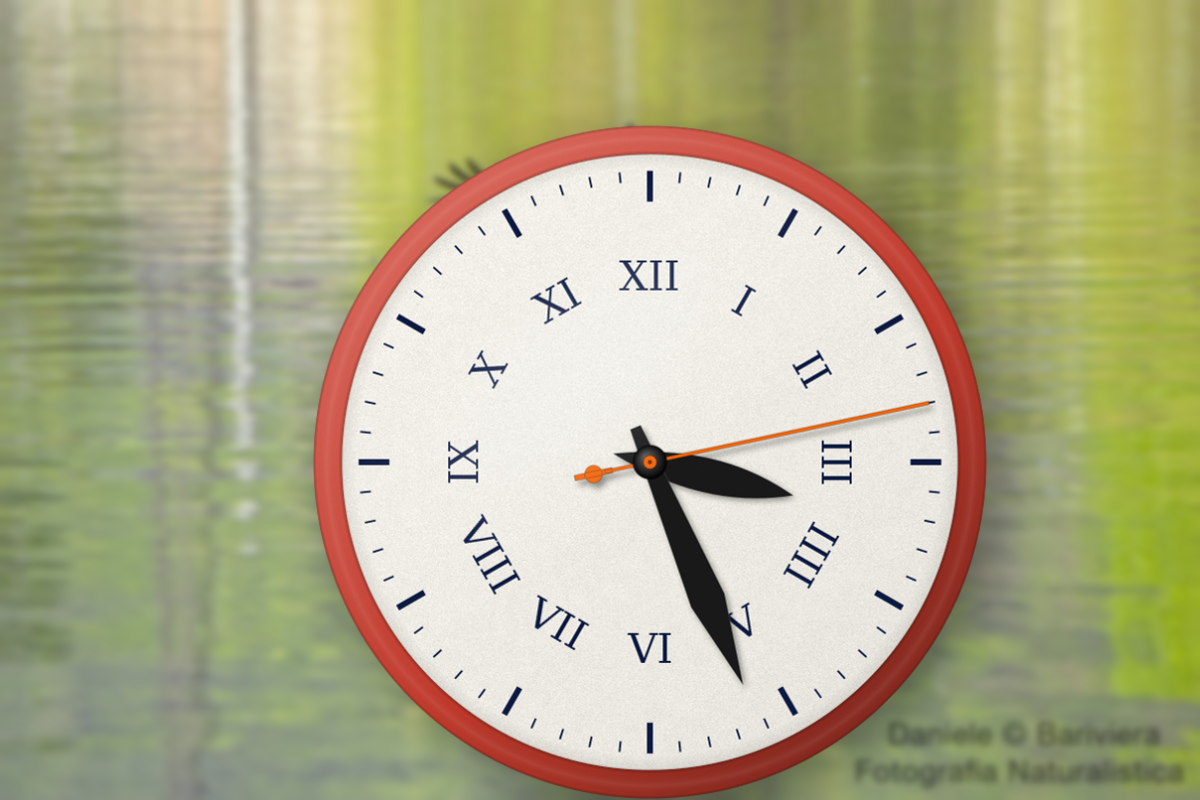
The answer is 3.26.13
